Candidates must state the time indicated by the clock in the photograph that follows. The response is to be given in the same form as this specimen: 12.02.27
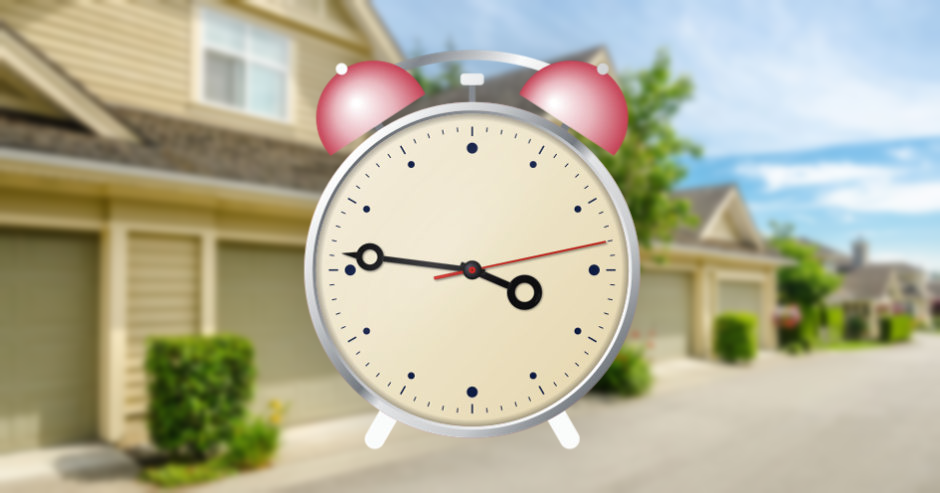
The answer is 3.46.13
